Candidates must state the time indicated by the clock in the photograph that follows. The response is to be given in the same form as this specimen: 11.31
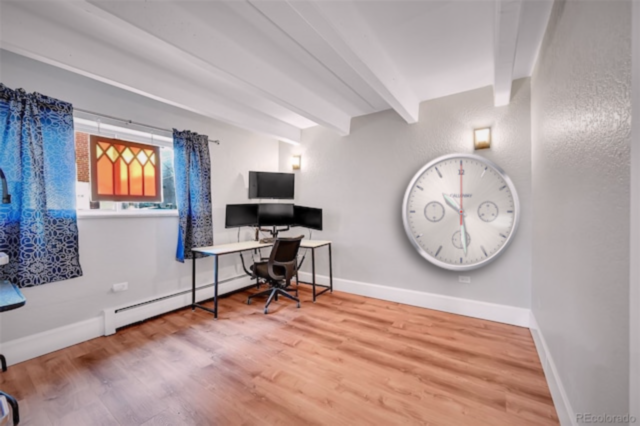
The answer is 10.29
